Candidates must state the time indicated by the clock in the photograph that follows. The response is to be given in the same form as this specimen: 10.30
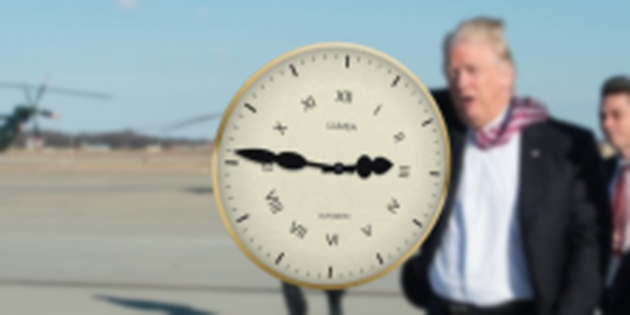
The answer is 2.46
